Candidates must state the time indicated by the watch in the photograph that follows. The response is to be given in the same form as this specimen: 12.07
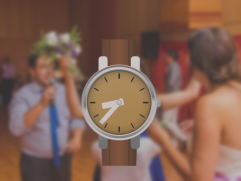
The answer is 8.37
